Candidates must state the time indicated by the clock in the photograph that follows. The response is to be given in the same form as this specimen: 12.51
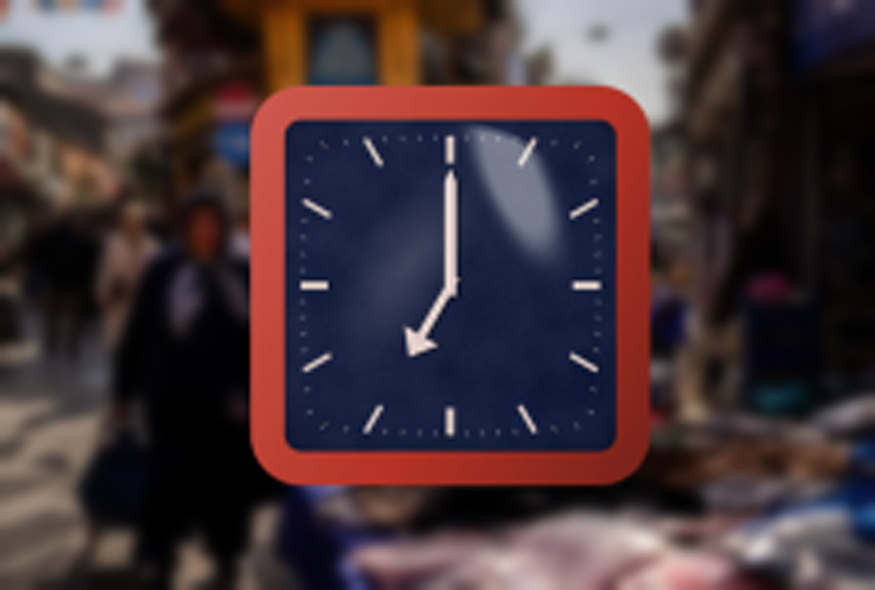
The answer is 7.00
